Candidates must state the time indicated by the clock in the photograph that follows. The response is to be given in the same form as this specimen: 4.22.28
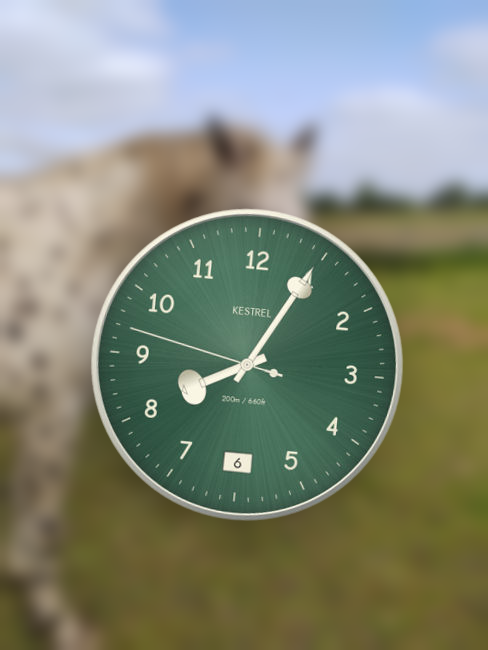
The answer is 8.04.47
